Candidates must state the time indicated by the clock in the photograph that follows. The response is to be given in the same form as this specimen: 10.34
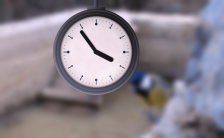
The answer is 3.54
